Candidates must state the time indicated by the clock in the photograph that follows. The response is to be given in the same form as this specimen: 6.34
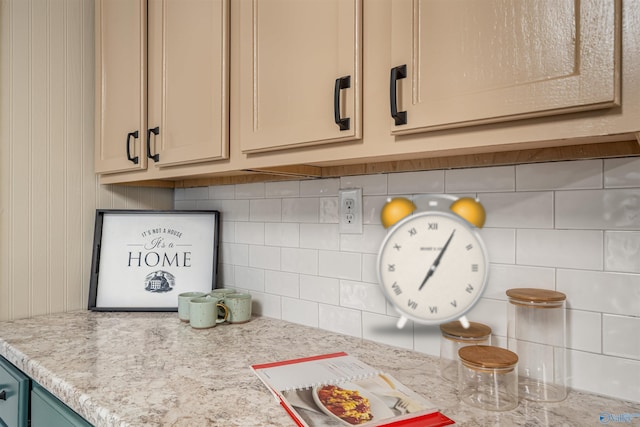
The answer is 7.05
